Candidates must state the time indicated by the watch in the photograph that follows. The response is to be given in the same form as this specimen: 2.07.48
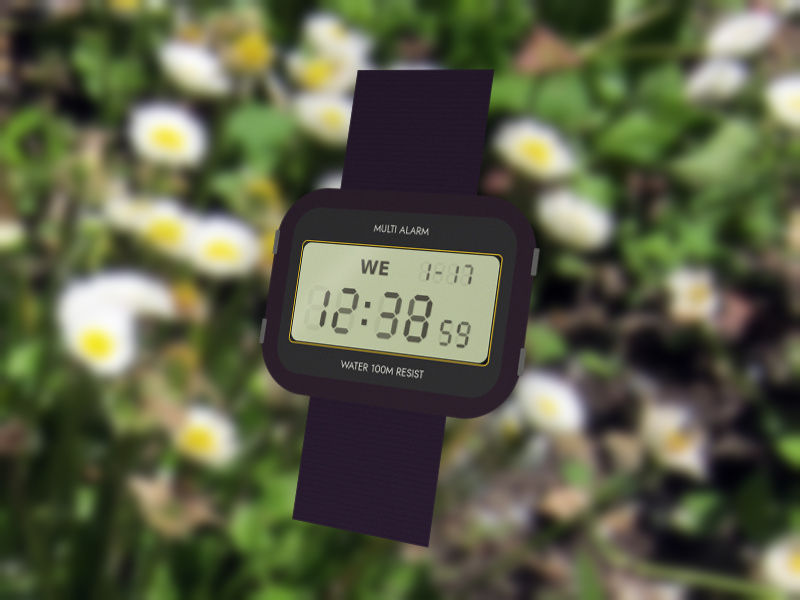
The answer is 12.38.59
